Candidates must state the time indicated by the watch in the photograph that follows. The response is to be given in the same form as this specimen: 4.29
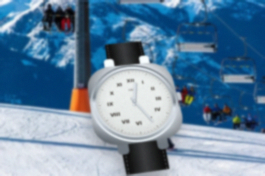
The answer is 12.25
